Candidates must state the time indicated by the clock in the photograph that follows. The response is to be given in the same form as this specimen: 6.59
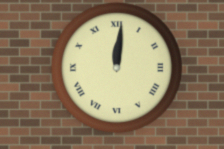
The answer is 12.01
